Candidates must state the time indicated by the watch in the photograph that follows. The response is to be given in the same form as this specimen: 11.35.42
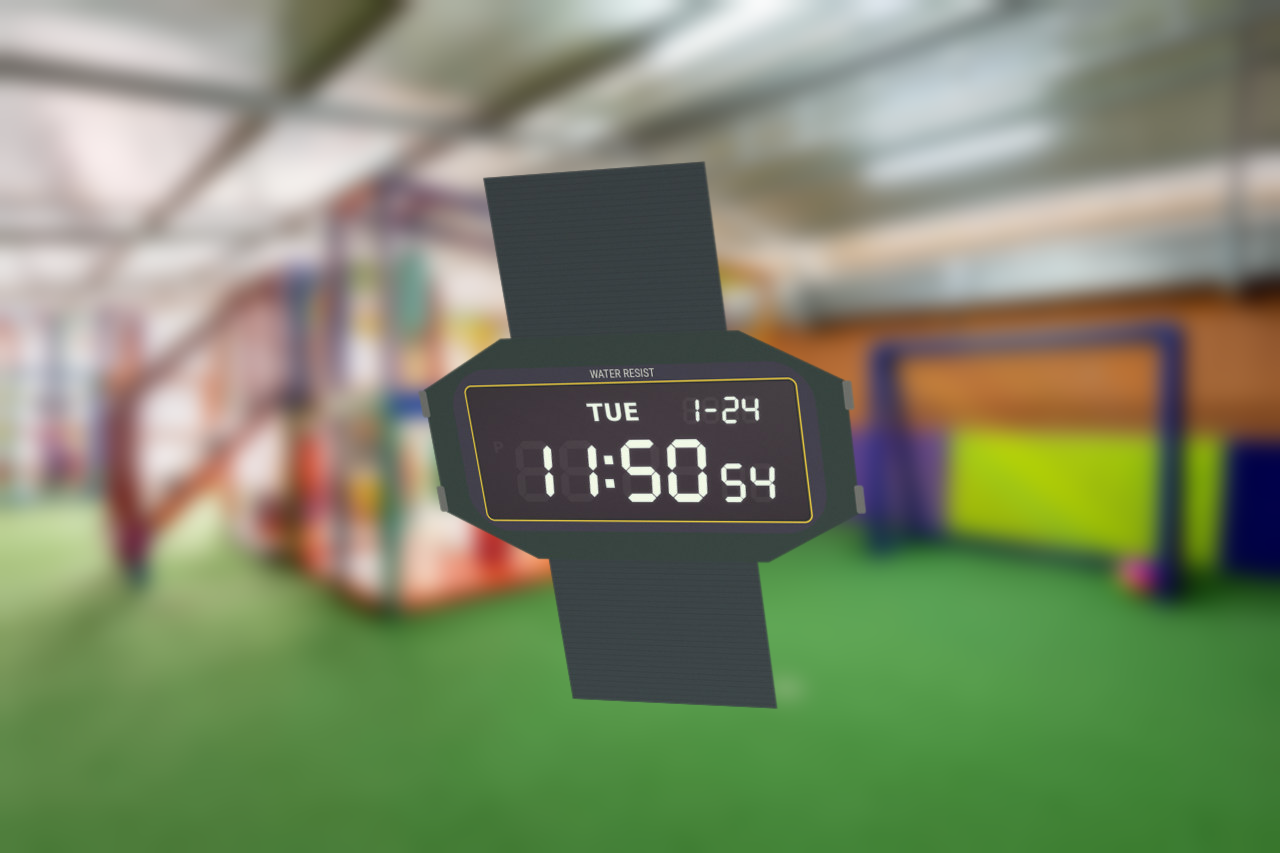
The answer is 11.50.54
